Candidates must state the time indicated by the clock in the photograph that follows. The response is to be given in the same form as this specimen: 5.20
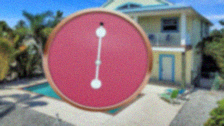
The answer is 6.00
